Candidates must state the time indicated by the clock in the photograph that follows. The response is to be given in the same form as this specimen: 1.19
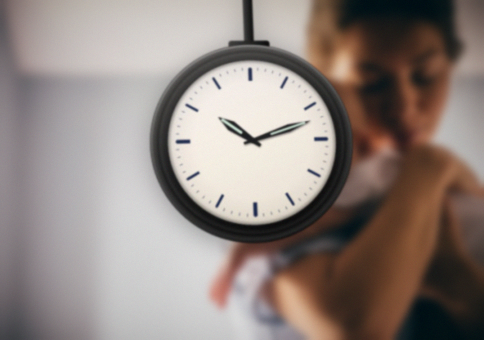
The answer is 10.12
